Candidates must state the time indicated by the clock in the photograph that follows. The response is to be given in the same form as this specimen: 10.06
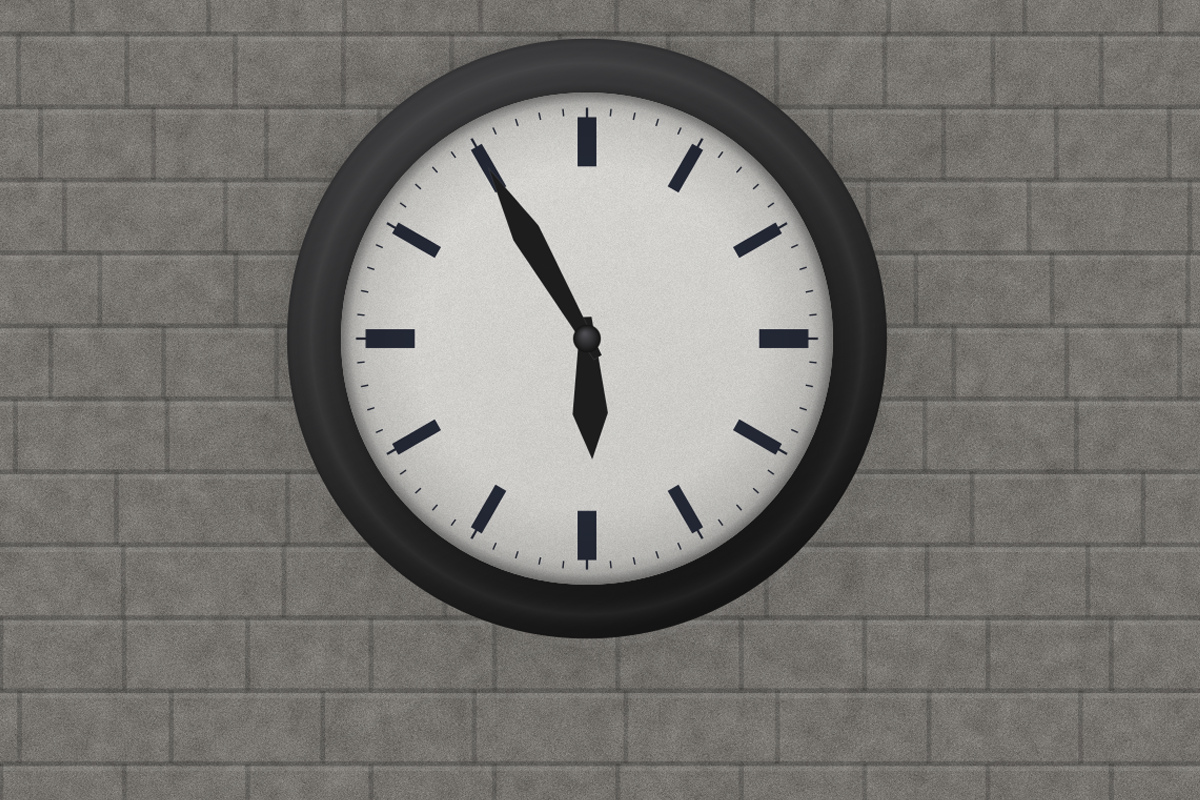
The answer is 5.55
